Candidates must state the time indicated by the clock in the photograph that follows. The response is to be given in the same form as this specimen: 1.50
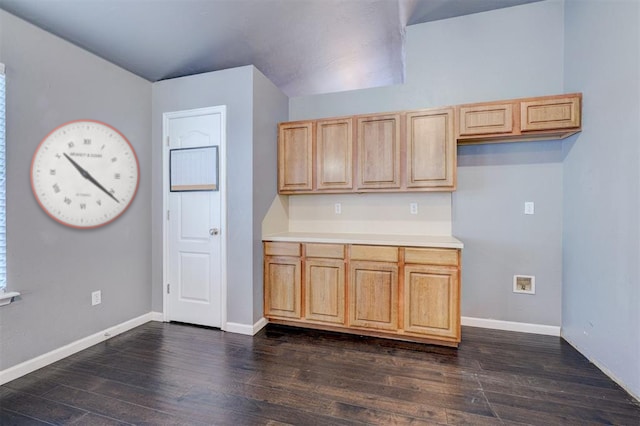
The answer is 10.21
